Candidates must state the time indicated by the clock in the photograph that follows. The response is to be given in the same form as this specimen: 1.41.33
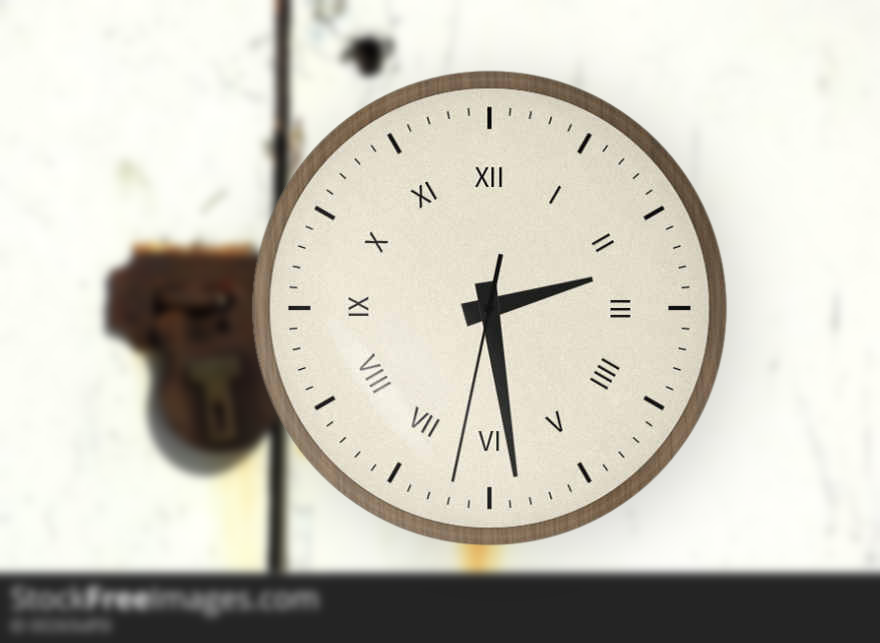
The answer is 2.28.32
